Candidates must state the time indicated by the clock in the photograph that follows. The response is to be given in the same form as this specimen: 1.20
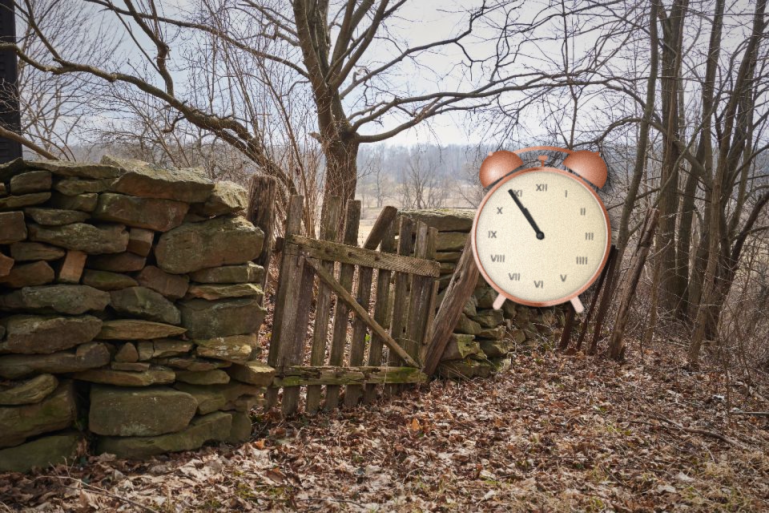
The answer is 10.54
